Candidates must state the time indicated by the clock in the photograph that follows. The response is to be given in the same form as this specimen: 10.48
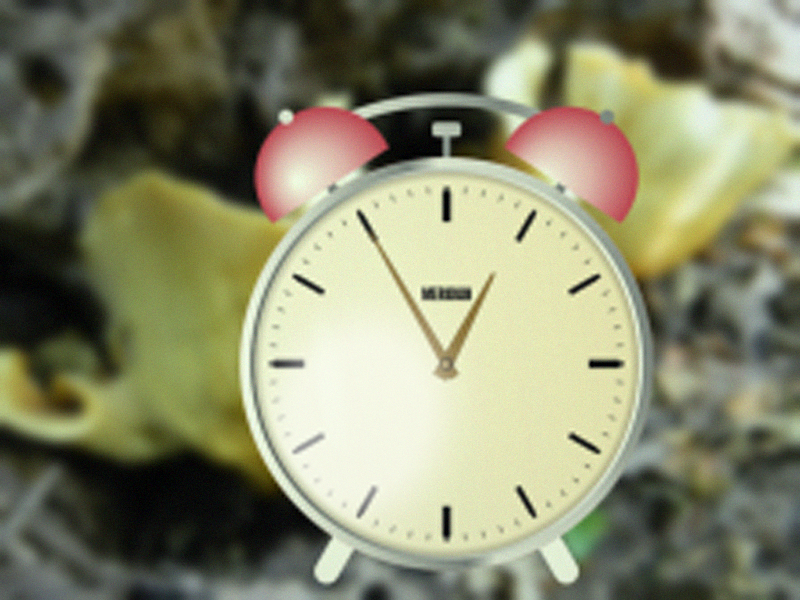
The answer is 12.55
